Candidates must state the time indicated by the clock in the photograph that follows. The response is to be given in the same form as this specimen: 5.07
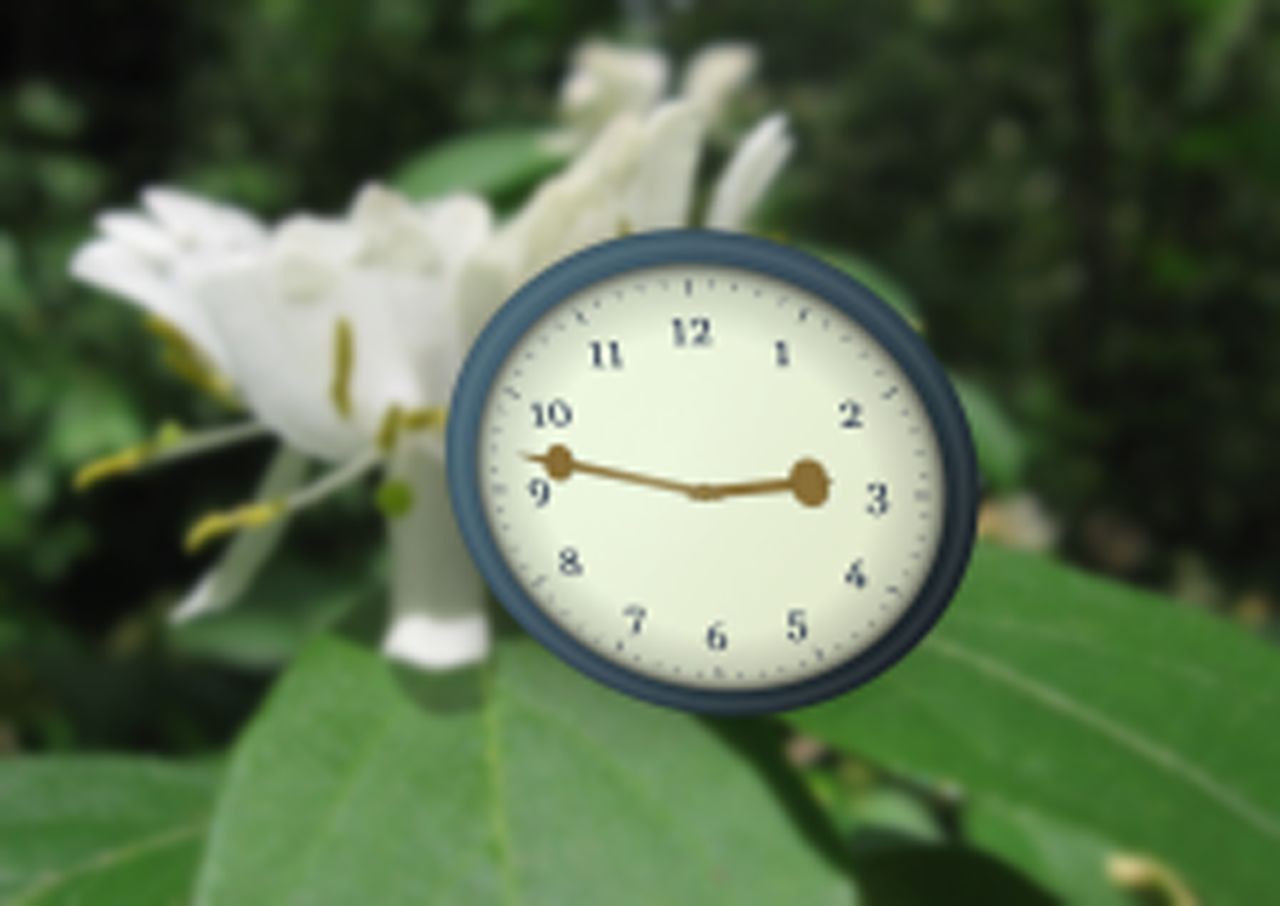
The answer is 2.47
